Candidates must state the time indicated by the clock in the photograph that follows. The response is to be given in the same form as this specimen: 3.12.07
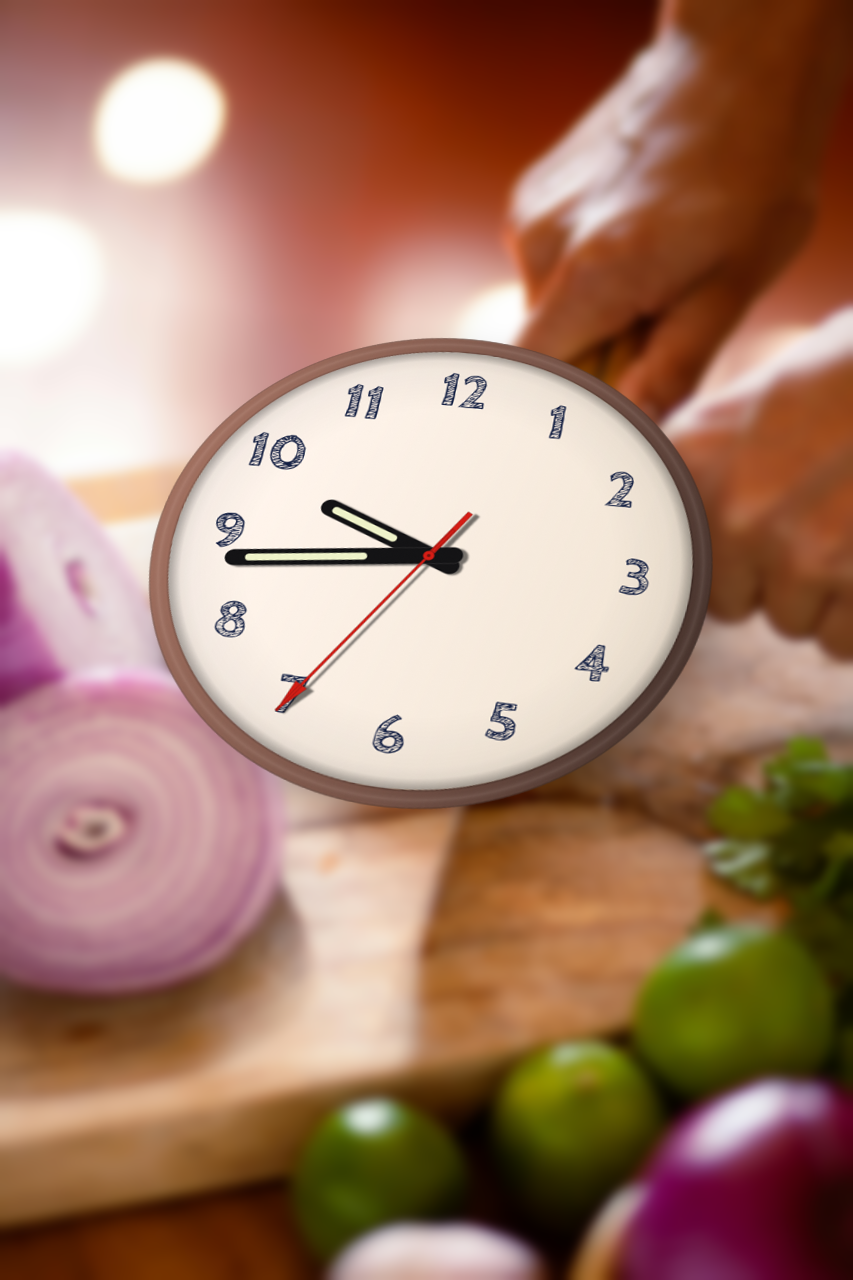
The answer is 9.43.35
